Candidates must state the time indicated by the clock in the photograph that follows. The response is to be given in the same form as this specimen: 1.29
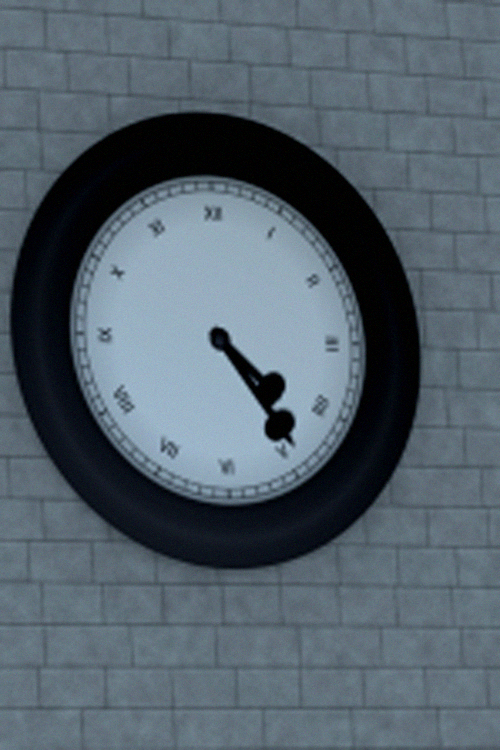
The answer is 4.24
